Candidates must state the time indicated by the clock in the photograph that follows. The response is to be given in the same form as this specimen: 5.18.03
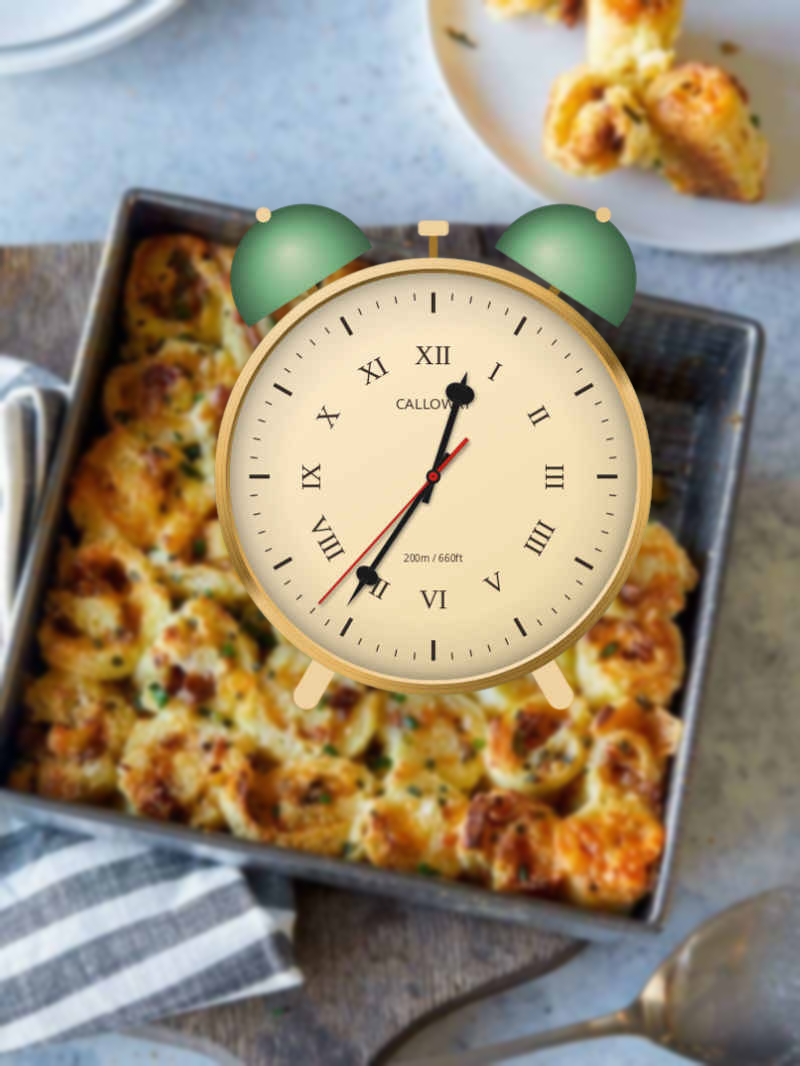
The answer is 12.35.37
